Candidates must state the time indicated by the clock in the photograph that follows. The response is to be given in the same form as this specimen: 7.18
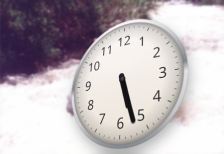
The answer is 5.27
